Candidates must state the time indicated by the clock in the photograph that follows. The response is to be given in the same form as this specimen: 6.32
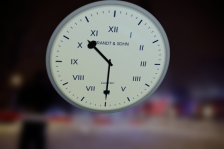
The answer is 10.30
